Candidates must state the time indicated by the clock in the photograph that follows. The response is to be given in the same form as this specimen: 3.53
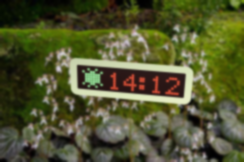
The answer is 14.12
